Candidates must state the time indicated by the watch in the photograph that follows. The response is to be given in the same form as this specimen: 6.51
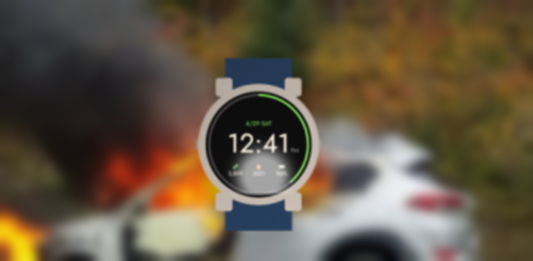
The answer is 12.41
